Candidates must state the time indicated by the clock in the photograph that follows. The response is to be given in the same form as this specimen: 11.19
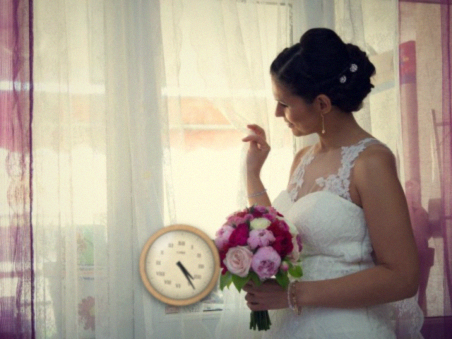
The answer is 4.24
